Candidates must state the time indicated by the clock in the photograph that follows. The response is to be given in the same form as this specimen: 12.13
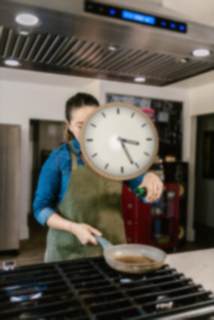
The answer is 3.26
